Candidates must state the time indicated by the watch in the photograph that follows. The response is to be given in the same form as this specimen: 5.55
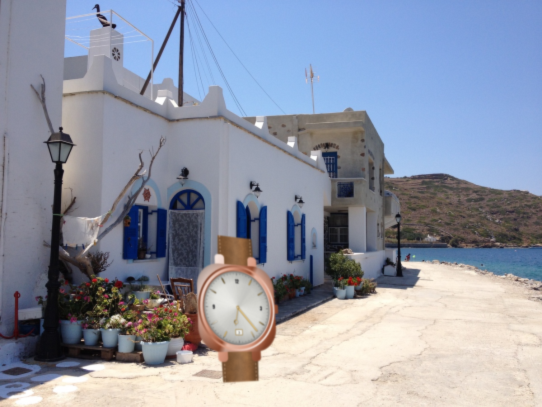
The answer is 6.23
